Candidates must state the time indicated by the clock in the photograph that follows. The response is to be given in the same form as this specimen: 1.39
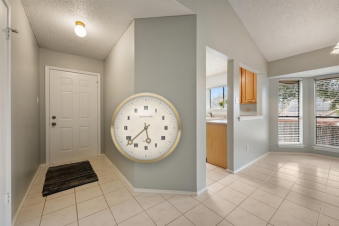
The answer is 5.38
